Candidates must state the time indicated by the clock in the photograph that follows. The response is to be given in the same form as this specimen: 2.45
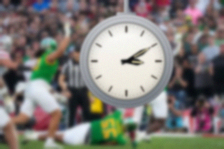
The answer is 3.10
